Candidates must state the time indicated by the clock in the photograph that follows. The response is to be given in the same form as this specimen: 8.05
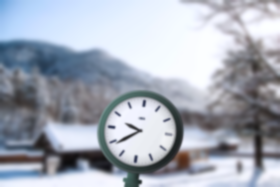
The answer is 9.39
